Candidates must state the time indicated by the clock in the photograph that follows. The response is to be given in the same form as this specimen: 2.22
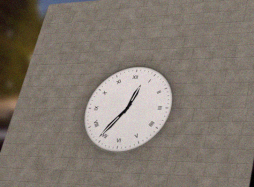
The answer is 12.36
